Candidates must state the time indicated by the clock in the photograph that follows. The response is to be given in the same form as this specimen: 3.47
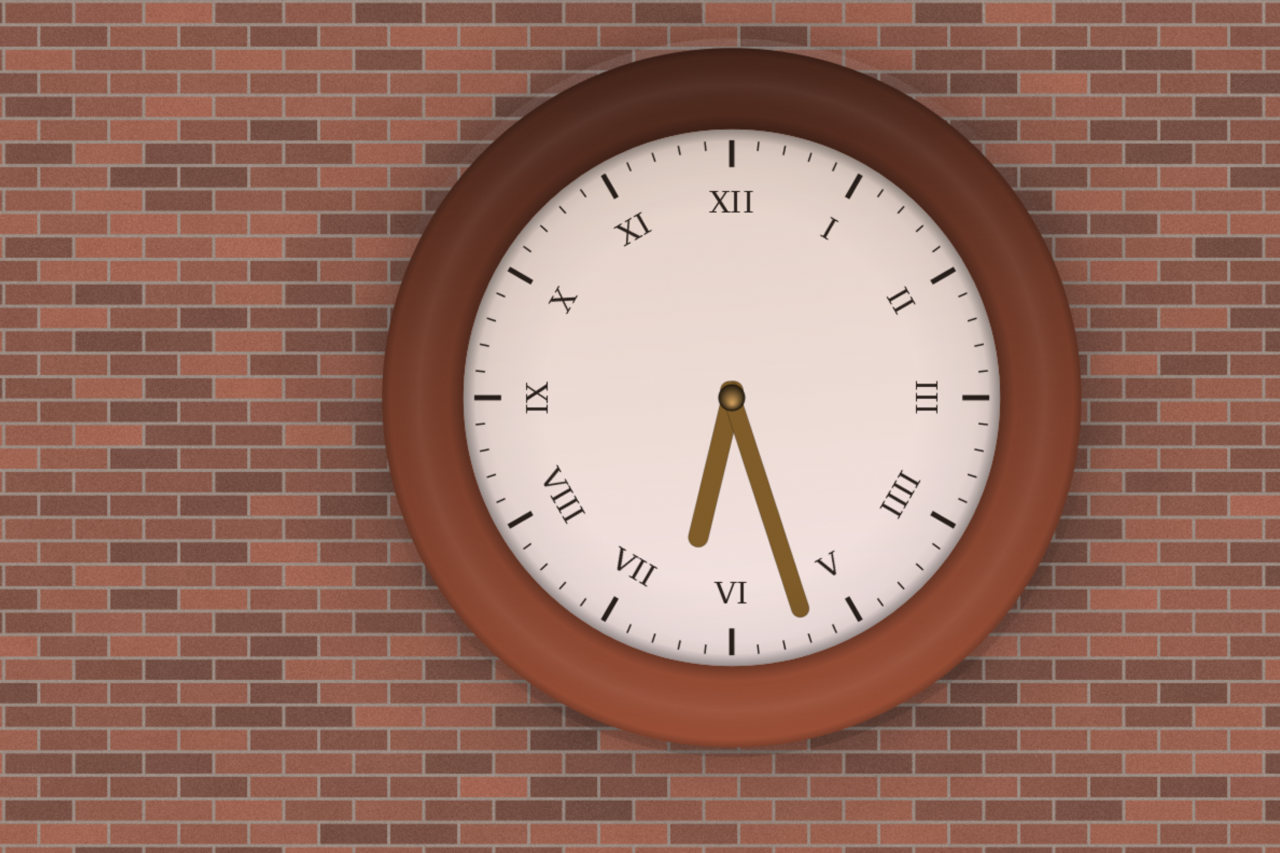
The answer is 6.27
